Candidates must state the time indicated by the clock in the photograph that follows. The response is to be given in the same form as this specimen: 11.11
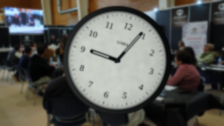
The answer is 9.04
